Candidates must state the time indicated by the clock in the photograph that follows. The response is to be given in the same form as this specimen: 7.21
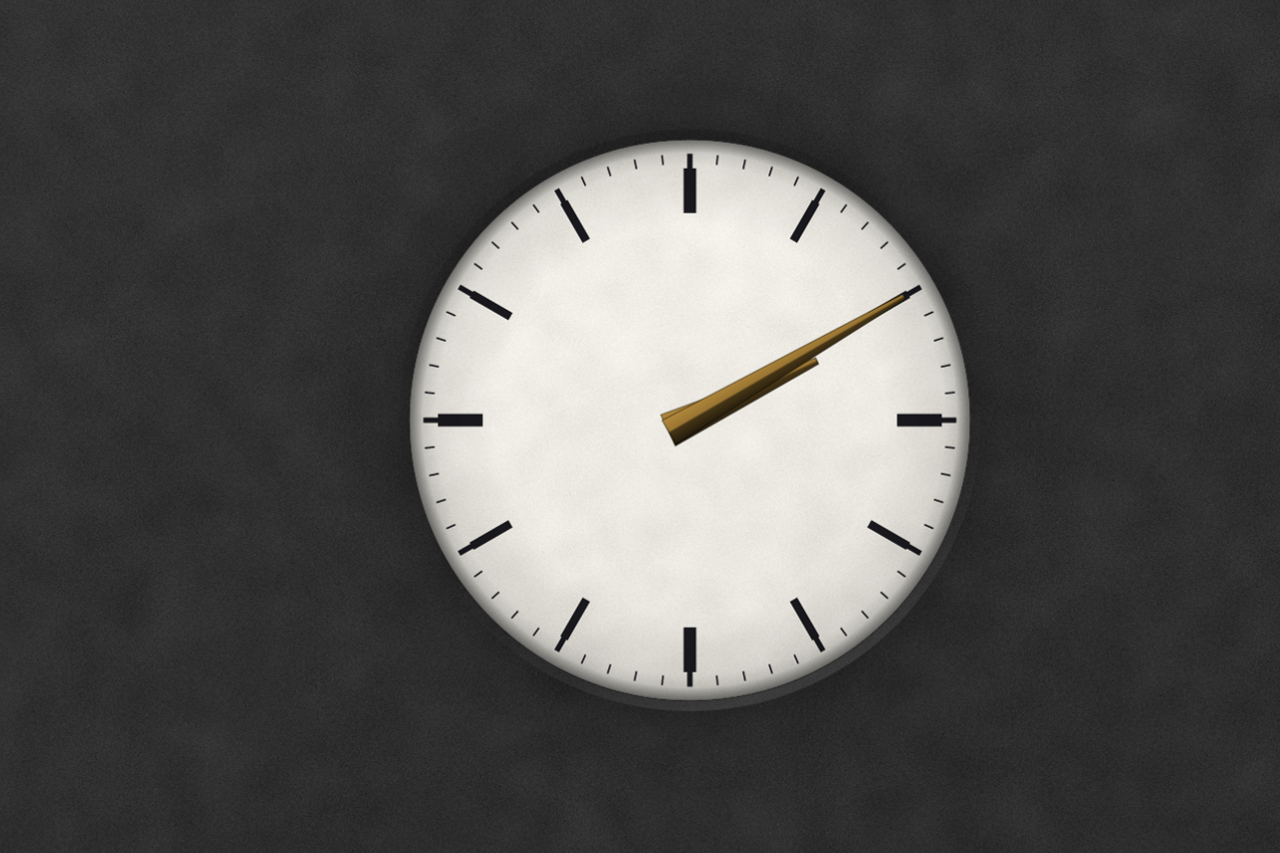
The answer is 2.10
